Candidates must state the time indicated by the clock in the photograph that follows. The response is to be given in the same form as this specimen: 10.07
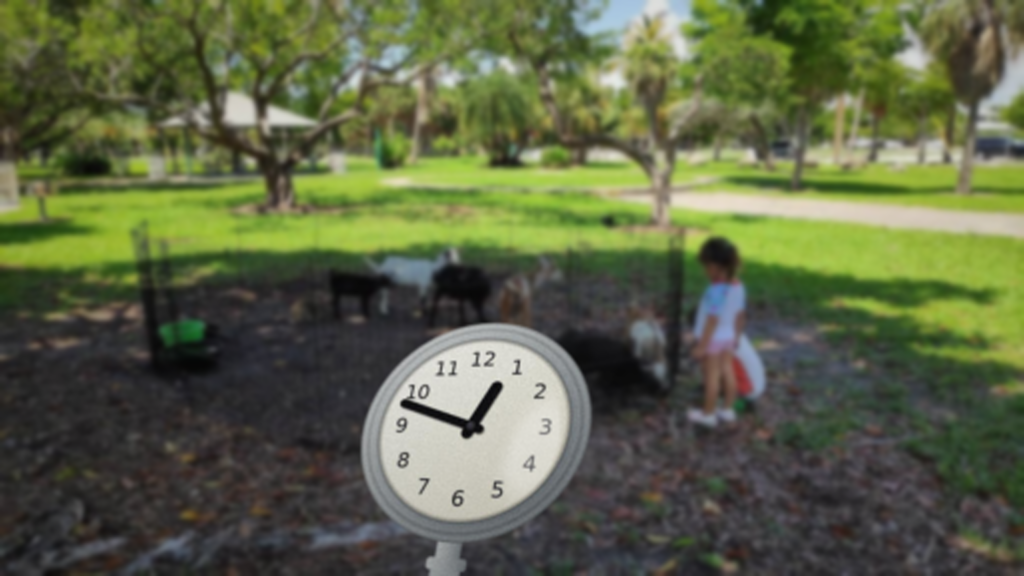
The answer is 12.48
